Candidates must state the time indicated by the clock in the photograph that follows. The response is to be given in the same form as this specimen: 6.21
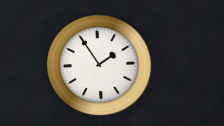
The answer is 1.55
